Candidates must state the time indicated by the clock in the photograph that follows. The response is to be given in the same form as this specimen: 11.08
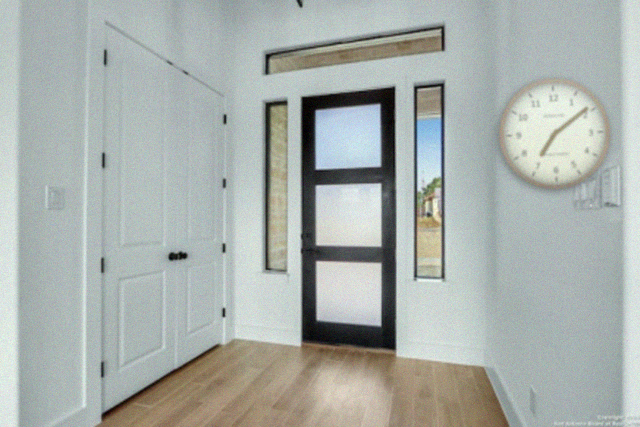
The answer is 7.09
